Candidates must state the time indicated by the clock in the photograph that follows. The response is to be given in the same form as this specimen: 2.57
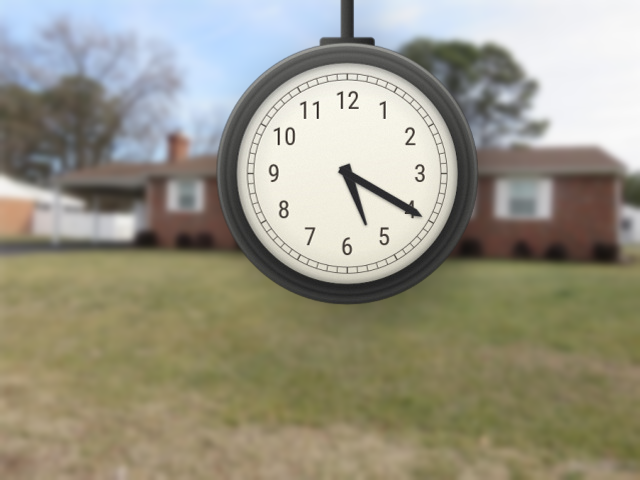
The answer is 5.20
